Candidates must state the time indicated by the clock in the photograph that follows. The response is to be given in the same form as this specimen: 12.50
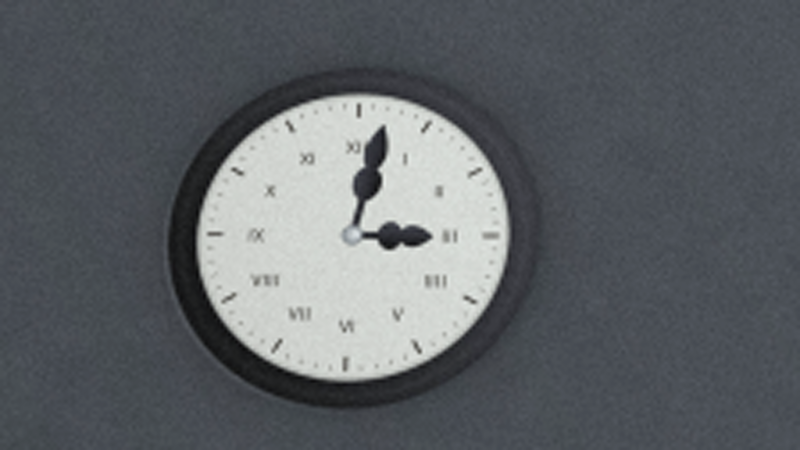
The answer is 3.02
